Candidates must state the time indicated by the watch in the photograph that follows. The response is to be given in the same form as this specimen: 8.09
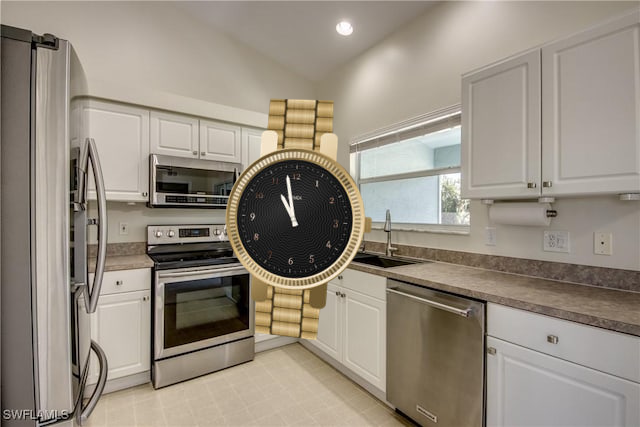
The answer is 10.58
